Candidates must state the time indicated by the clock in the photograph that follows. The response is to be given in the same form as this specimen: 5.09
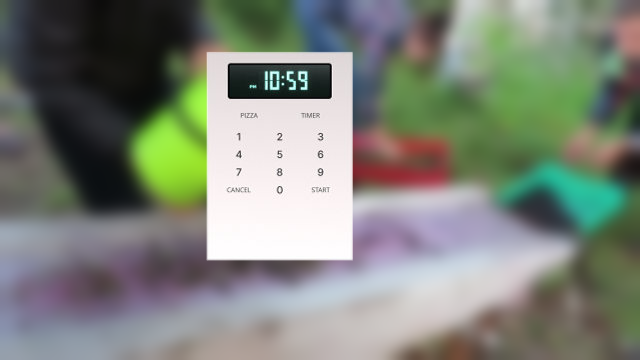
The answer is 10.59
